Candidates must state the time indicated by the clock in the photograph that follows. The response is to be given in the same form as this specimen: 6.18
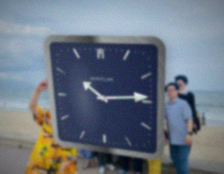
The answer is 10.14
